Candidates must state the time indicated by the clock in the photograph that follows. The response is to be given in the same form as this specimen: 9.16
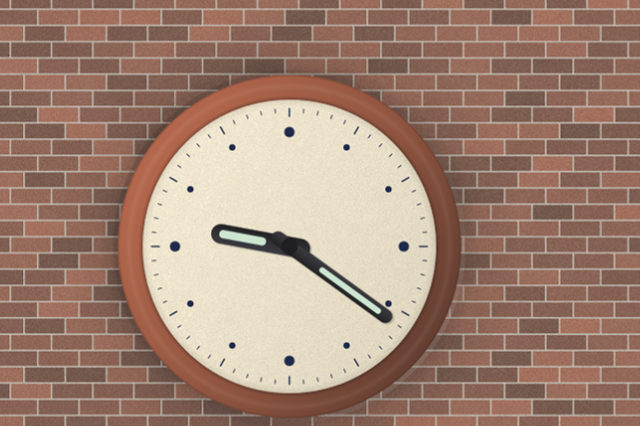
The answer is 9.21
